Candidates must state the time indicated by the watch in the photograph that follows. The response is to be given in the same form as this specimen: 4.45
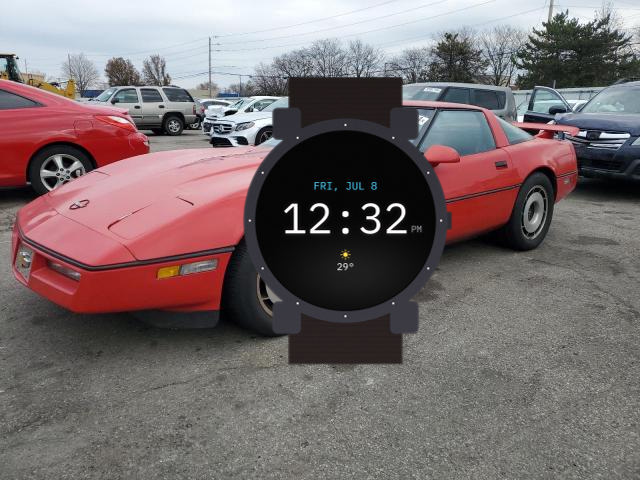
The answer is 12.32
